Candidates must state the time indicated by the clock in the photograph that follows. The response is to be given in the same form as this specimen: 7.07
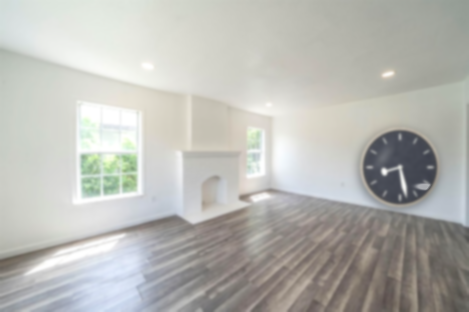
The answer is 8.28
